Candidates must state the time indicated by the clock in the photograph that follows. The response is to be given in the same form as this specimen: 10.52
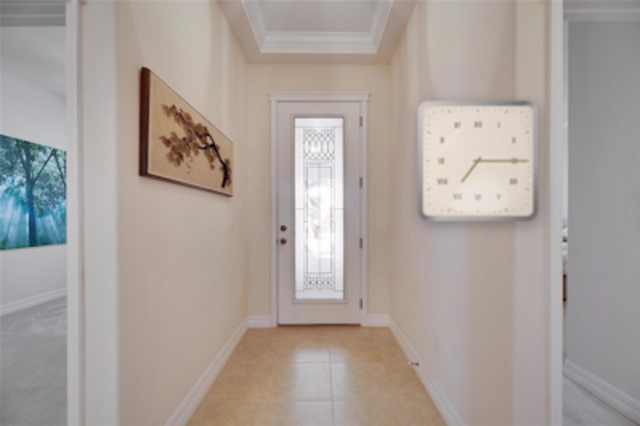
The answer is 7.15
